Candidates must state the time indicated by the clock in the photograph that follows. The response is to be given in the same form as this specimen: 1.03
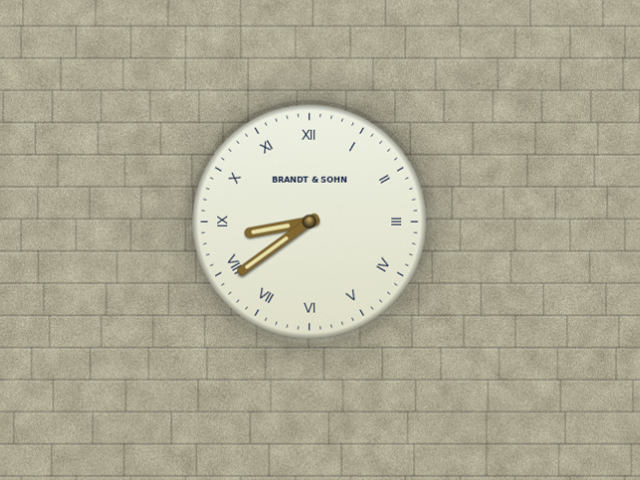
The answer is 8.39
